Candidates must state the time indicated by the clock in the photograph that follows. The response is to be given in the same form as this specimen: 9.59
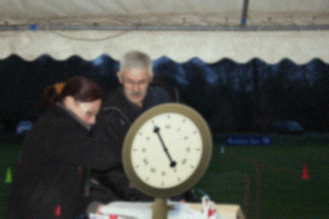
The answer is 4.55
